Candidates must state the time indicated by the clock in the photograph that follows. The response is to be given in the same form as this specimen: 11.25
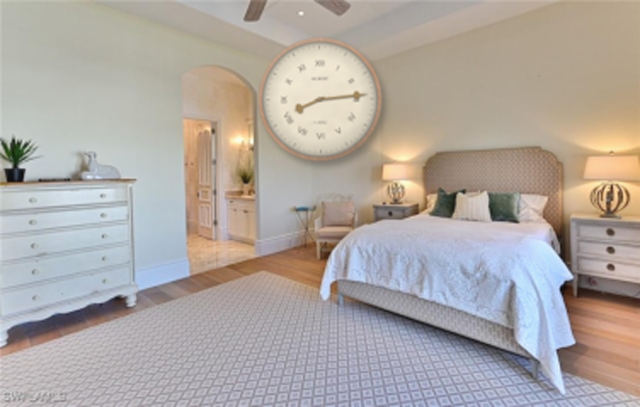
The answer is 8.14
